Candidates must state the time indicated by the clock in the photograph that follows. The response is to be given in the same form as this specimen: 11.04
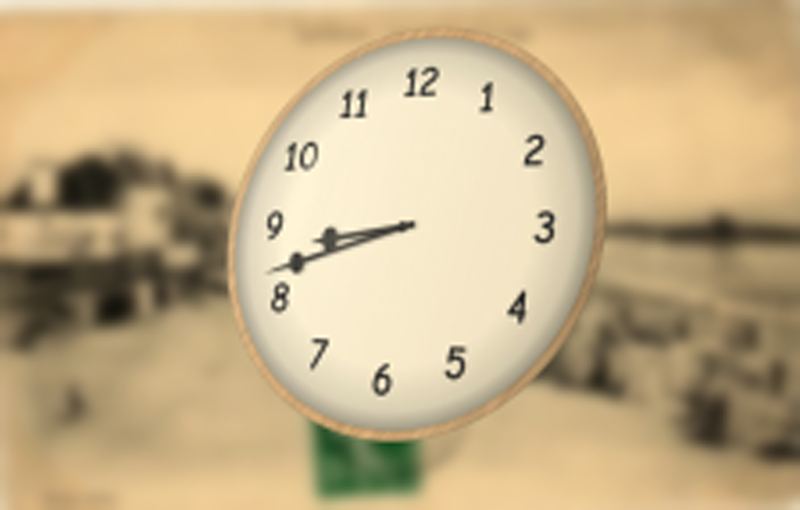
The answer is 8.42
